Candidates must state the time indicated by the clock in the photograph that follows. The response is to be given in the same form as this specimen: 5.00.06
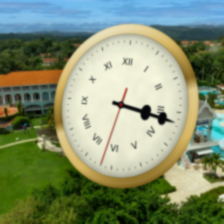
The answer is 3.16.32
